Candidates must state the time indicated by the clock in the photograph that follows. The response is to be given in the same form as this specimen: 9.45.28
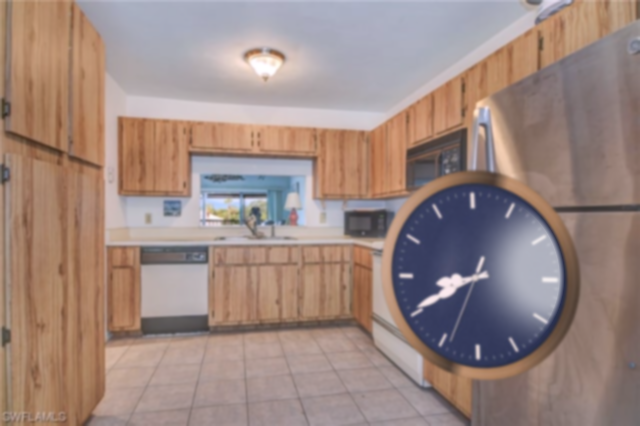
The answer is 8.40.34
